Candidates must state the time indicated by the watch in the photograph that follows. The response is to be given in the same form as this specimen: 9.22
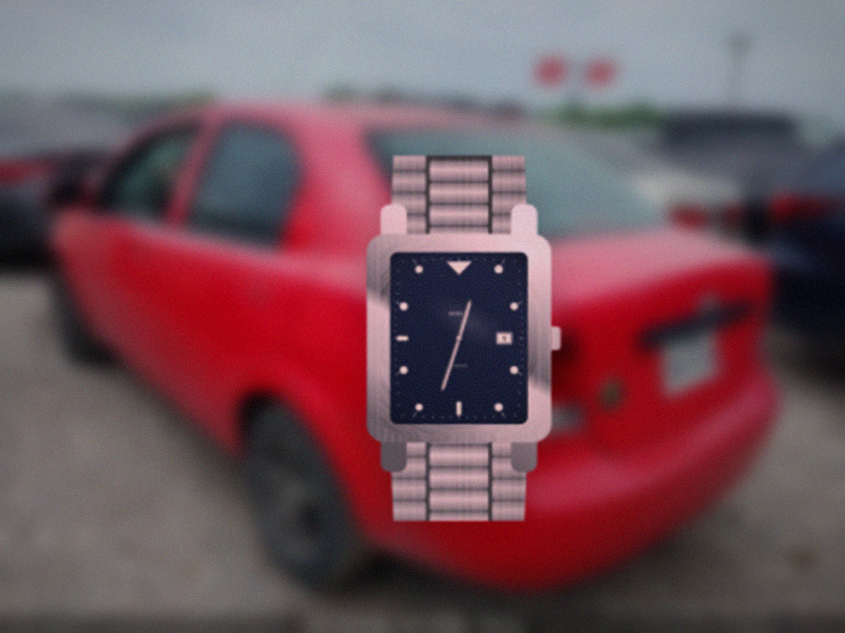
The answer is 12.33
